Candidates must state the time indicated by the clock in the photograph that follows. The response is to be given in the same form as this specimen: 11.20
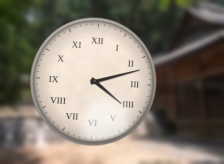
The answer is 4.12
